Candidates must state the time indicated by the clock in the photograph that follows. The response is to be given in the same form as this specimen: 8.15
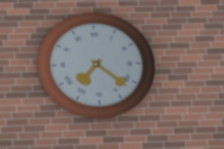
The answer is 7.22
